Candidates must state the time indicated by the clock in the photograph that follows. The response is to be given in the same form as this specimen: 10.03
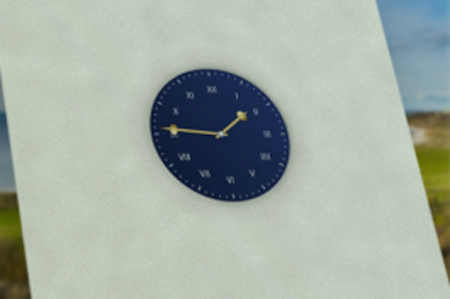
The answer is 1.46
